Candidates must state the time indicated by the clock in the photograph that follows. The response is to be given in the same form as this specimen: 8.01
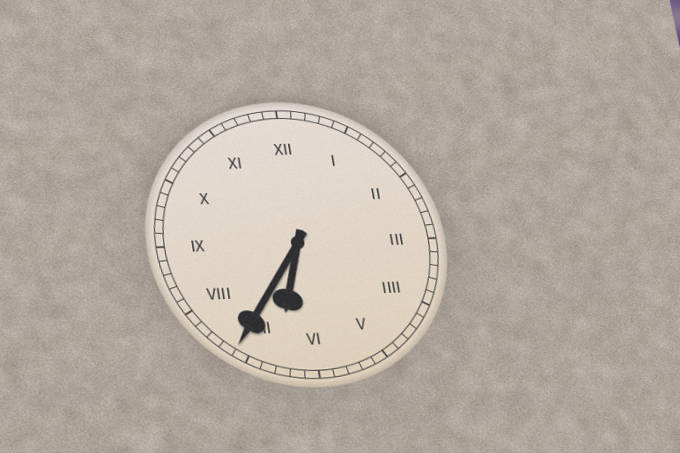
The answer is 6.36
